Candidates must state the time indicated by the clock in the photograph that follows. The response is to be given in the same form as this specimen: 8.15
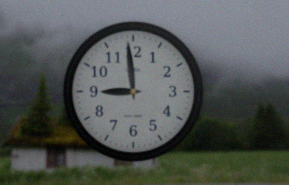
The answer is 8.59
